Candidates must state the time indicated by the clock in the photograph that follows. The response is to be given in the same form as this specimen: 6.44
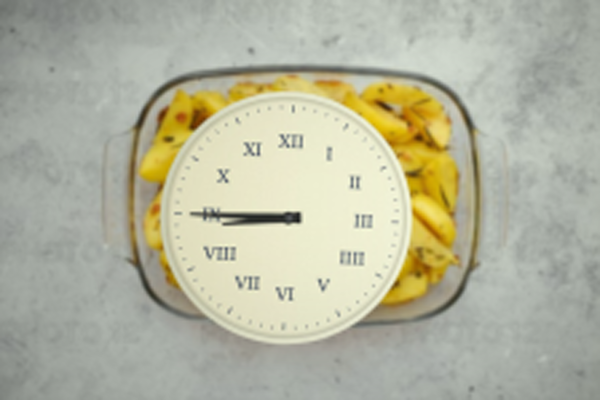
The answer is 8.45
